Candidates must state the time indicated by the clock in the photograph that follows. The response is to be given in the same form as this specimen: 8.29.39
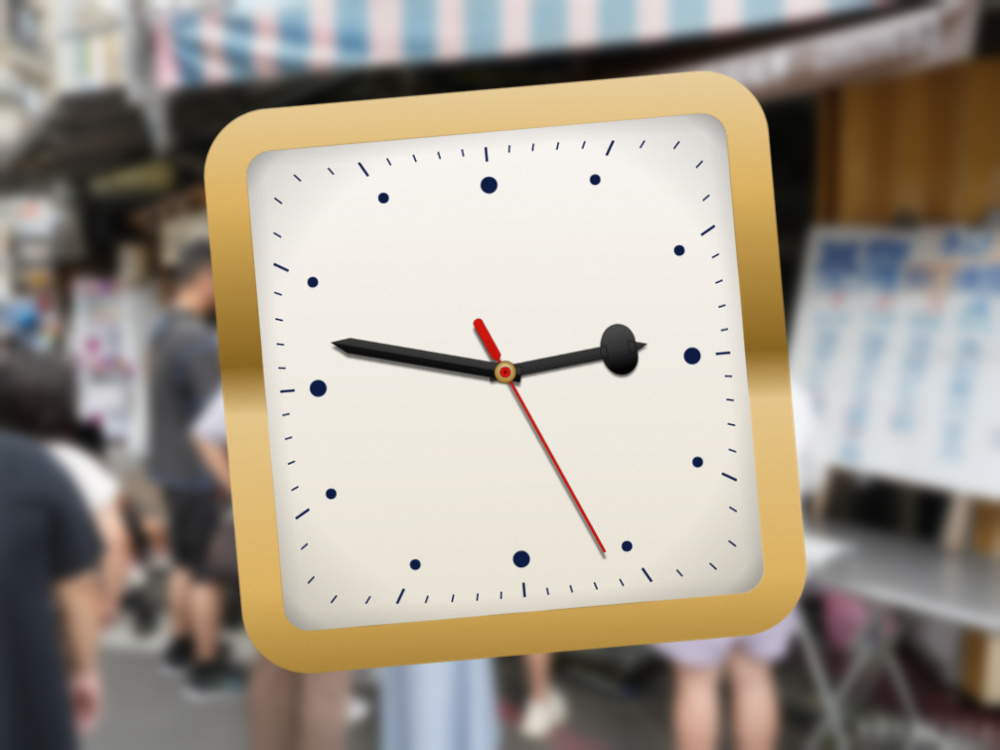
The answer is 2.47.26
